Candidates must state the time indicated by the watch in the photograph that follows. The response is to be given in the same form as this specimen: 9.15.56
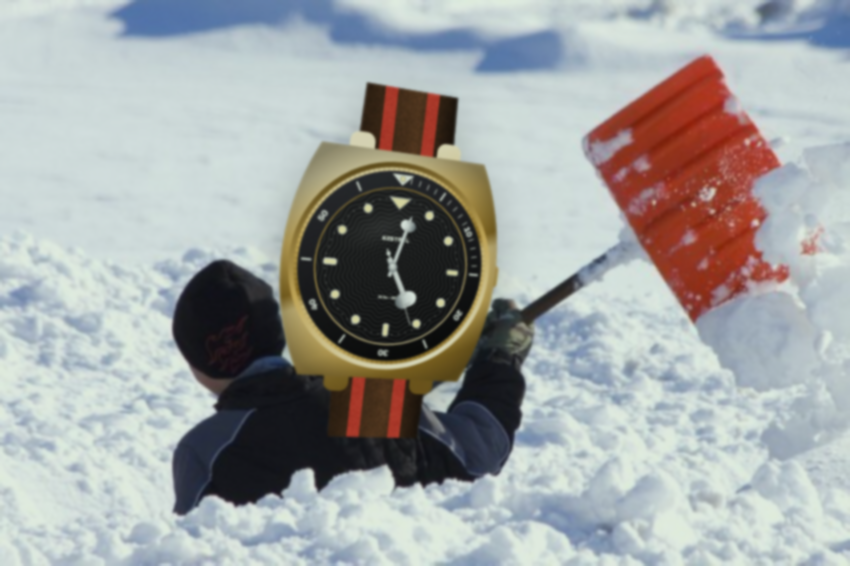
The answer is 5.02.26
